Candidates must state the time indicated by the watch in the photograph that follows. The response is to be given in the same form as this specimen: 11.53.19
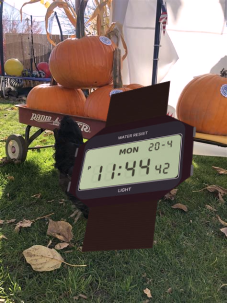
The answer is 11.44.42
